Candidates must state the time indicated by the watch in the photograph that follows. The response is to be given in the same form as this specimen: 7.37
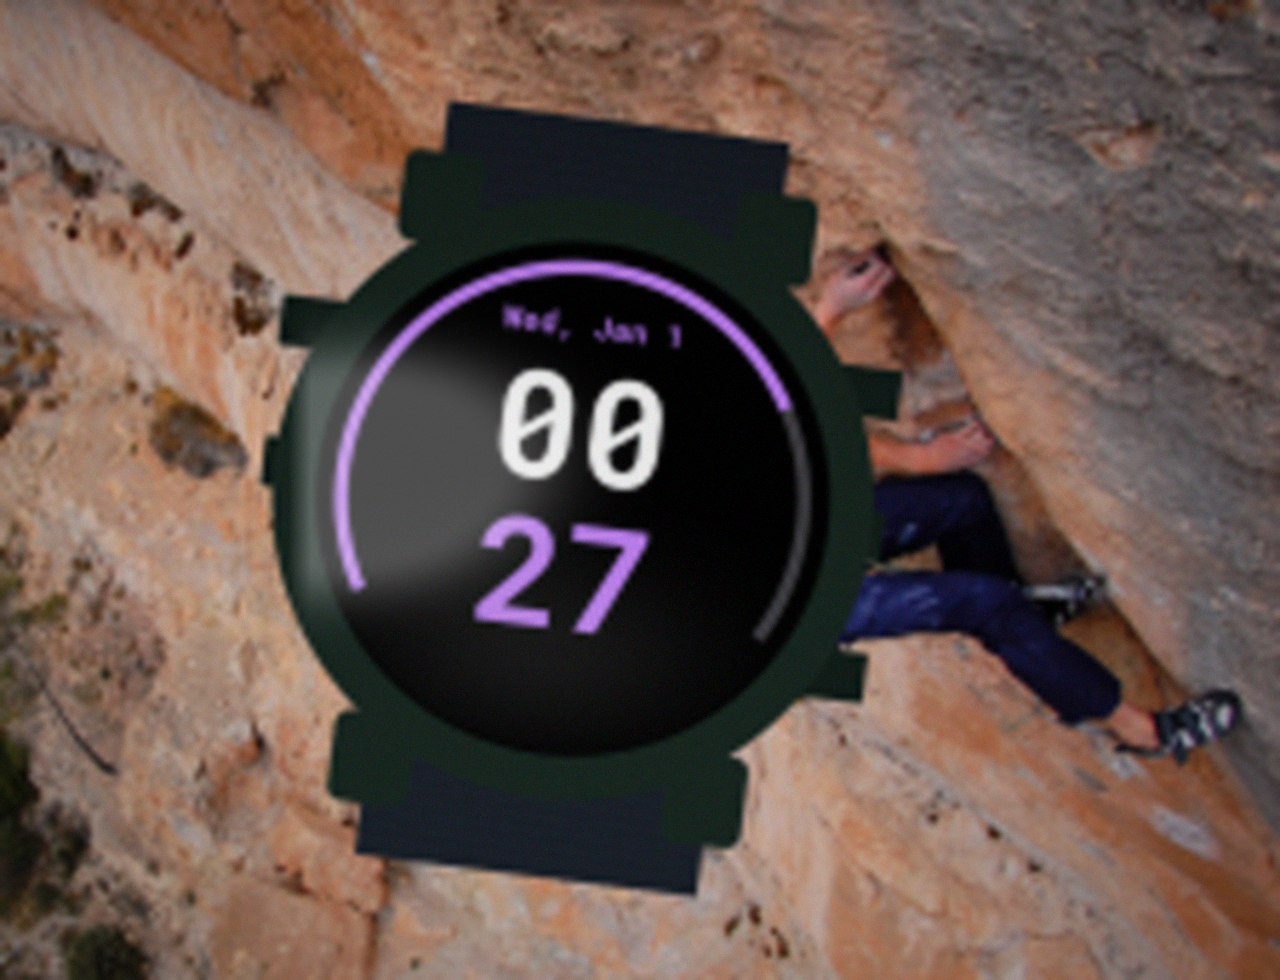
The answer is 0.27
